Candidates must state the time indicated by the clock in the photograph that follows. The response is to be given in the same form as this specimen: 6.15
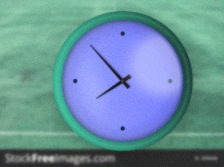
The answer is 7.53
